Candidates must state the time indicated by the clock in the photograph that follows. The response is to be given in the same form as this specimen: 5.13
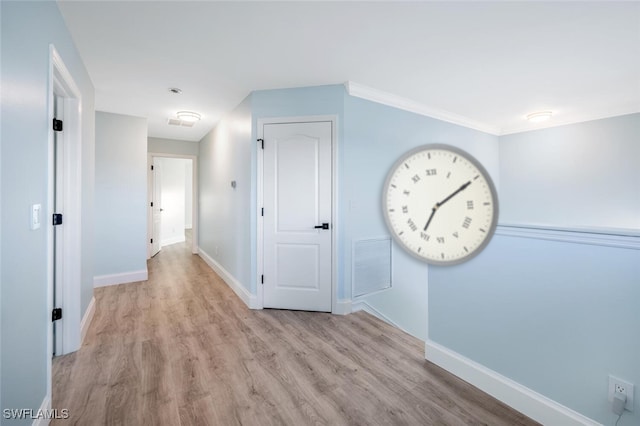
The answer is 7.10
